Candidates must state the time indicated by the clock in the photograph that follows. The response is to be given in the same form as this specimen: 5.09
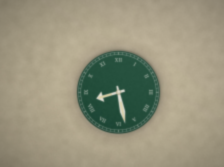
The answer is 8.28
